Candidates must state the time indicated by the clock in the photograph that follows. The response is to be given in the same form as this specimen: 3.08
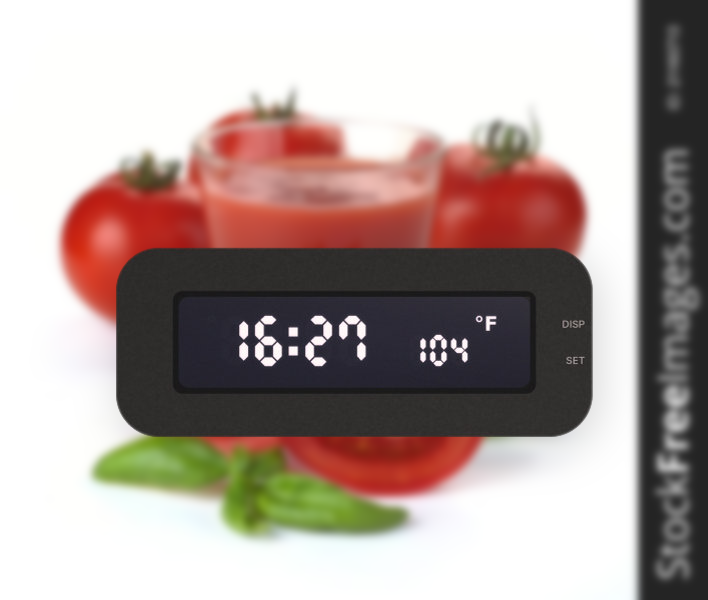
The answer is 16.27
